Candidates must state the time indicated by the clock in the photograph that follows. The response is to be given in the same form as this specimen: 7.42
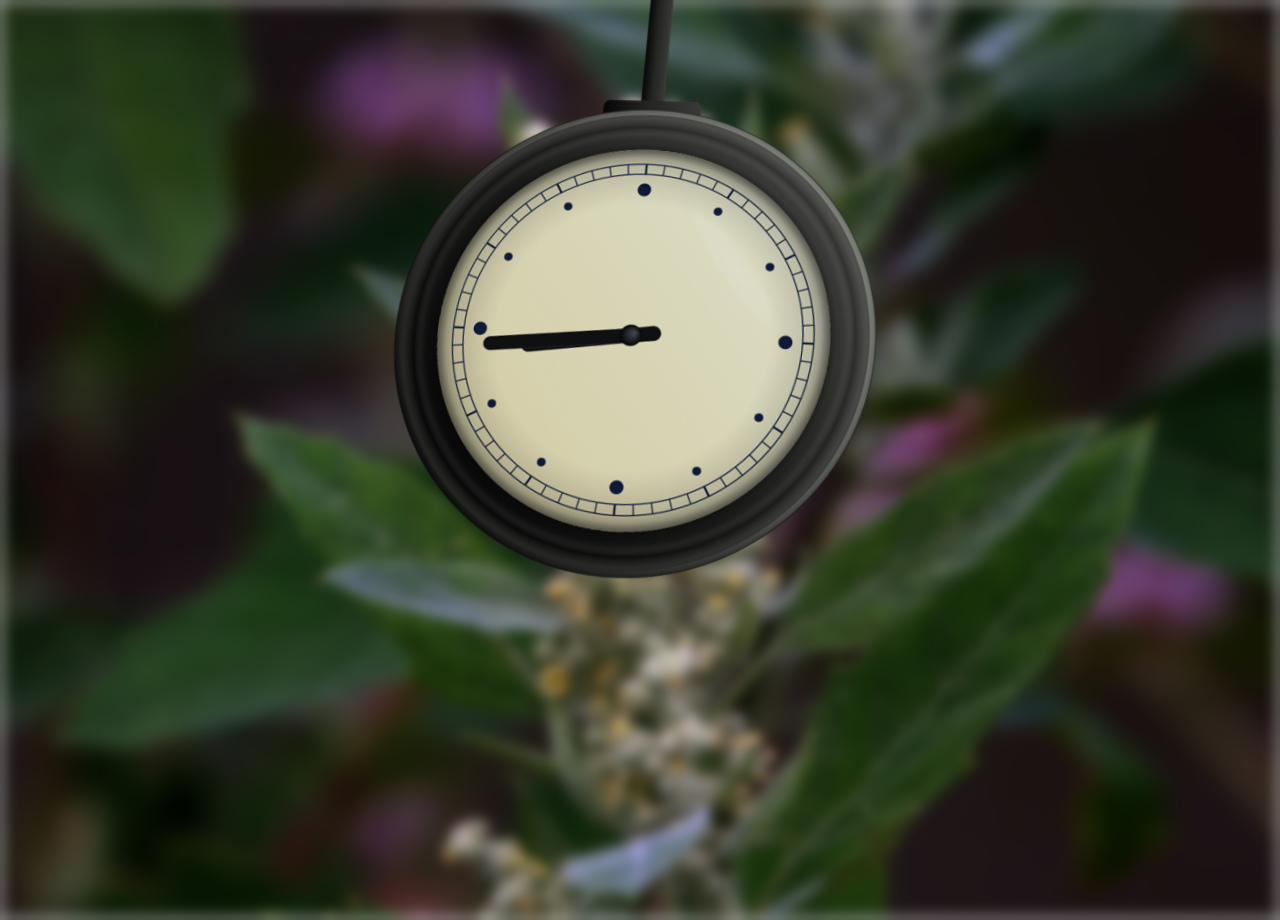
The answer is 8.44
